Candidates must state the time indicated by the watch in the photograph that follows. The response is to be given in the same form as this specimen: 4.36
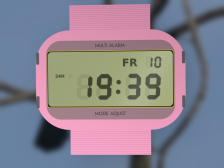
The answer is 19.39
